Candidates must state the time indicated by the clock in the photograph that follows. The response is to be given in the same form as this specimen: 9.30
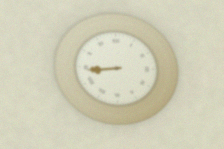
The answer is 8.44
